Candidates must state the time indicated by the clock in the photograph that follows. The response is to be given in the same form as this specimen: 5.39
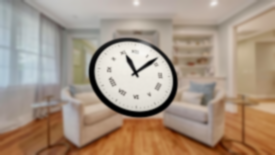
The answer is 11.08
